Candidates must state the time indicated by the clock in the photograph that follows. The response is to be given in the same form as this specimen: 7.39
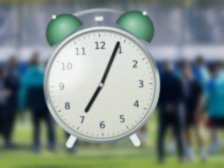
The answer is 7.04
